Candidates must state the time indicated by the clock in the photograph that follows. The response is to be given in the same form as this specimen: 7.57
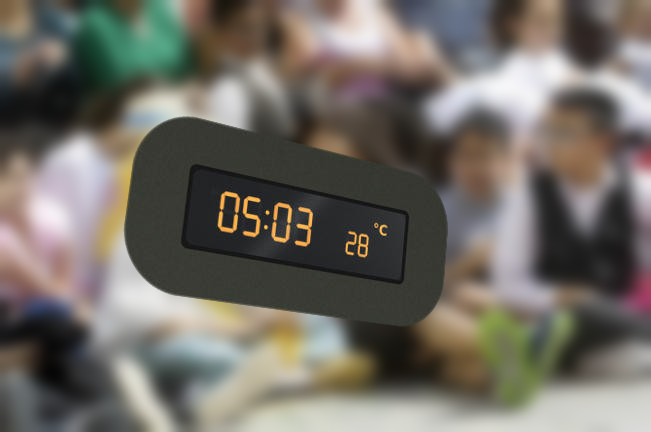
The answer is 5.03
